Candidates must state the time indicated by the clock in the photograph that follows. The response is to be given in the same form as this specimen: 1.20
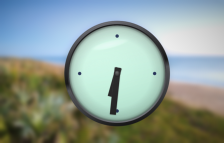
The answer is 6.31
